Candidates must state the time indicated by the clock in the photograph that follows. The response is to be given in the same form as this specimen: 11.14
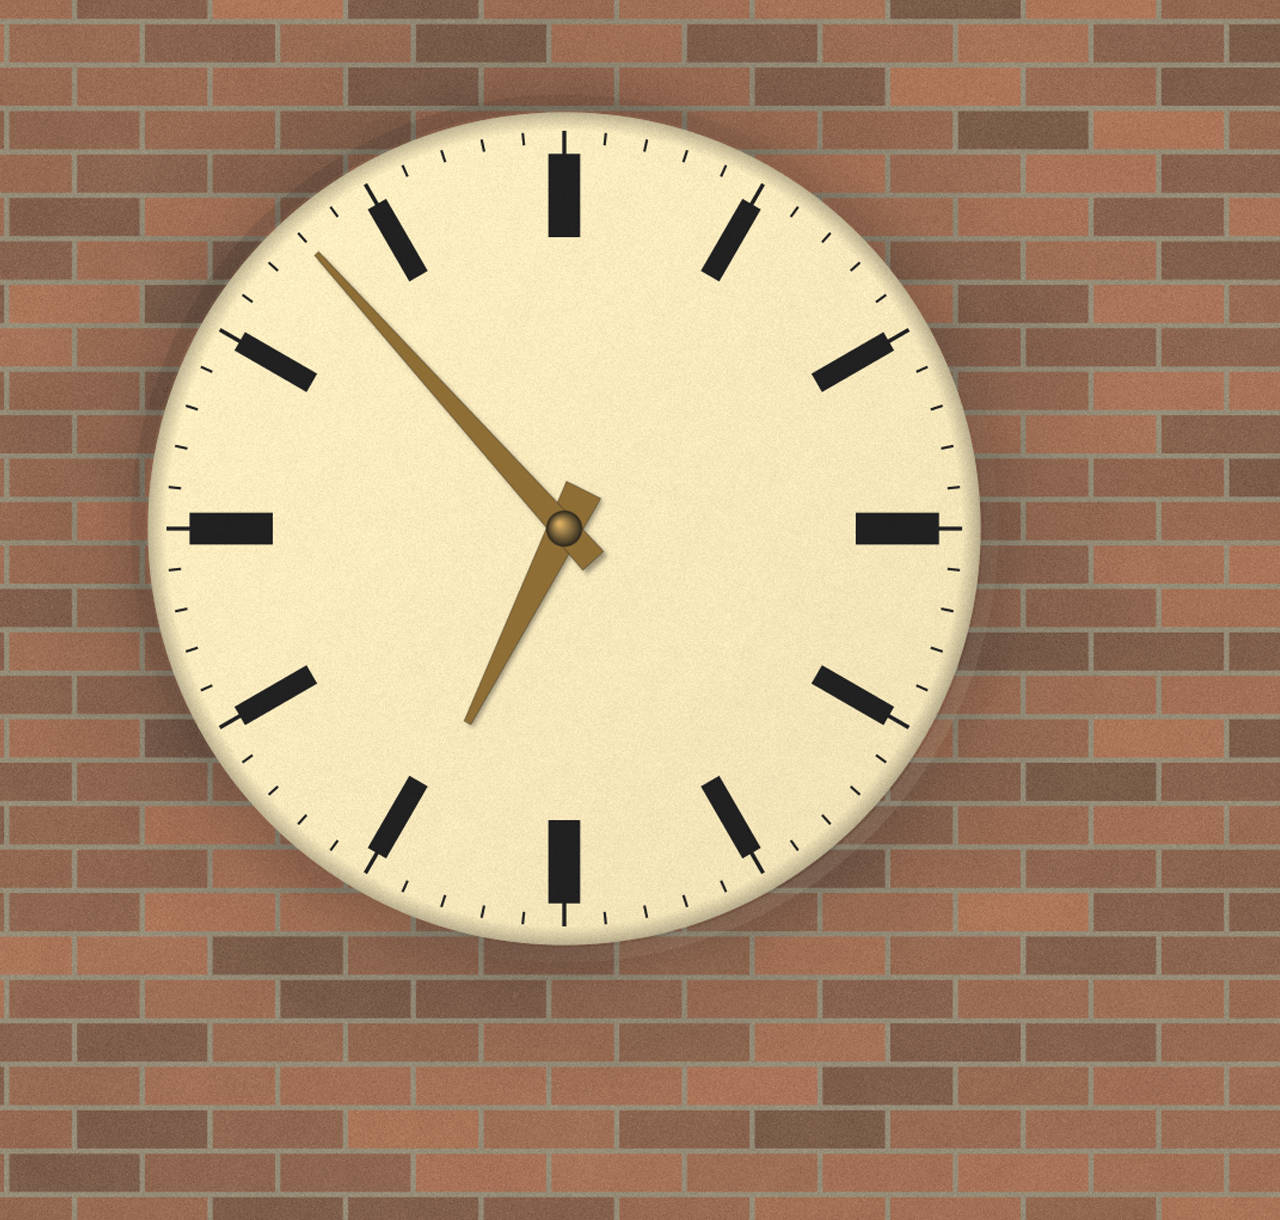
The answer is 6.53
